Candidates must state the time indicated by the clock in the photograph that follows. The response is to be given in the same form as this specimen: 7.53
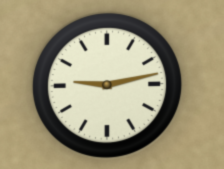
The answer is 9.13
